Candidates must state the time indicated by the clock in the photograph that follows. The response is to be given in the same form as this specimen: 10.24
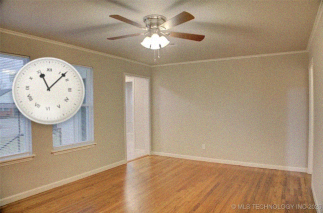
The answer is 11.07
